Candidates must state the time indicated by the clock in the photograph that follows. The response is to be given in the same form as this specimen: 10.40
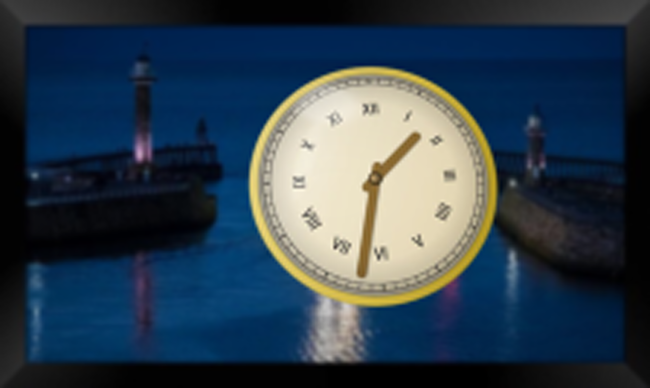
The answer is 1.32
